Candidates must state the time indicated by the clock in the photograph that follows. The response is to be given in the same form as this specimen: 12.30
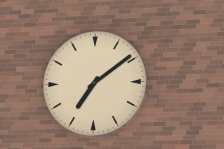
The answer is 7.09
